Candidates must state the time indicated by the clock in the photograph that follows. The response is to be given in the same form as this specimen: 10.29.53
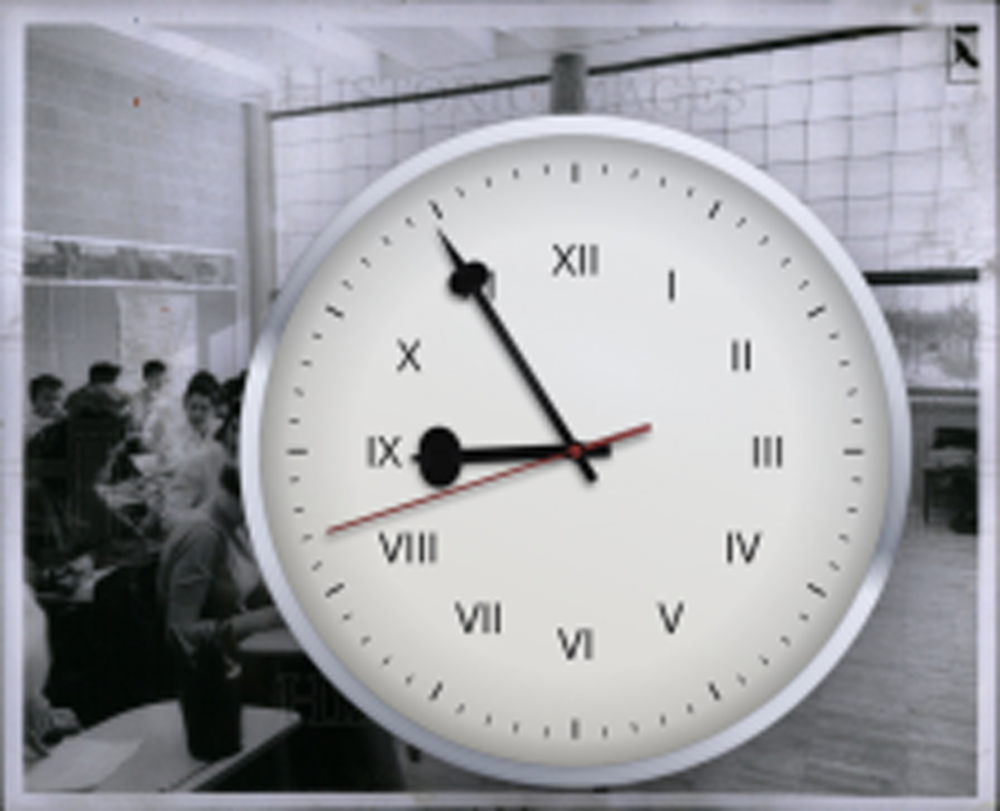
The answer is 8.54.42
